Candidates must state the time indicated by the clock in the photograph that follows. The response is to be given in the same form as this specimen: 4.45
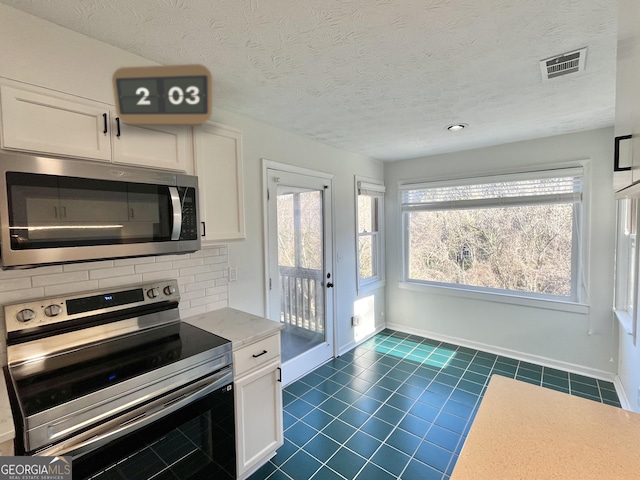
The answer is 2.03
